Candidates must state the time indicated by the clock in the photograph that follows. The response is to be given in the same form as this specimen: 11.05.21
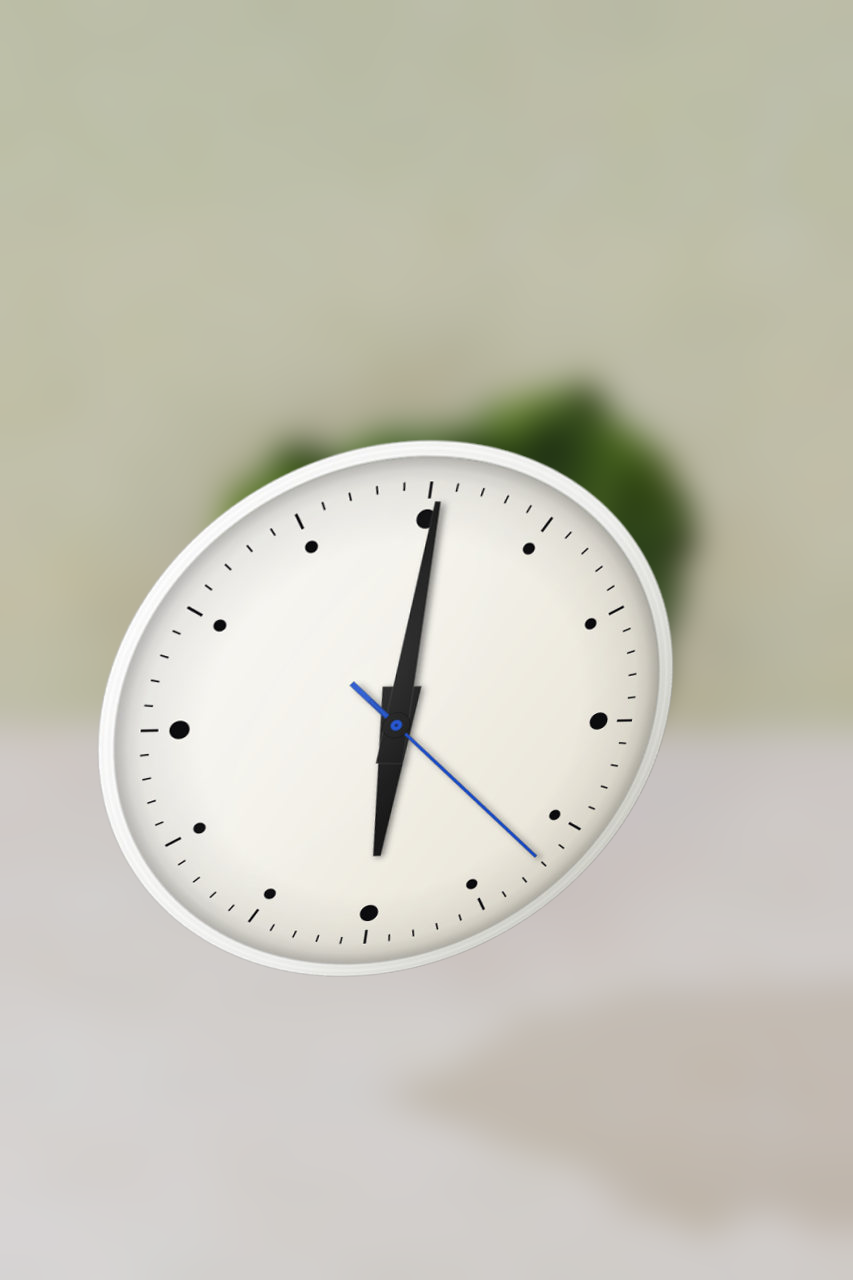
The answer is 6.00.22
